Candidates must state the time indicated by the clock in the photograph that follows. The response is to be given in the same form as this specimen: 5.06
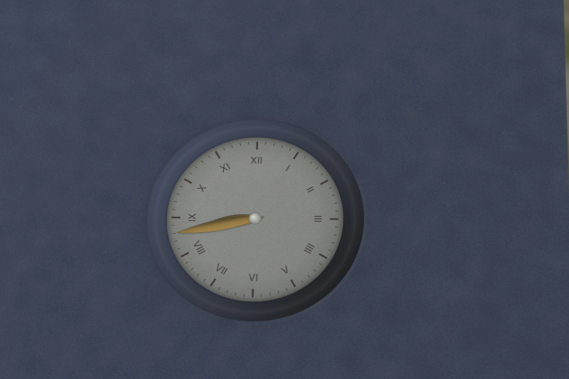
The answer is 8.43
